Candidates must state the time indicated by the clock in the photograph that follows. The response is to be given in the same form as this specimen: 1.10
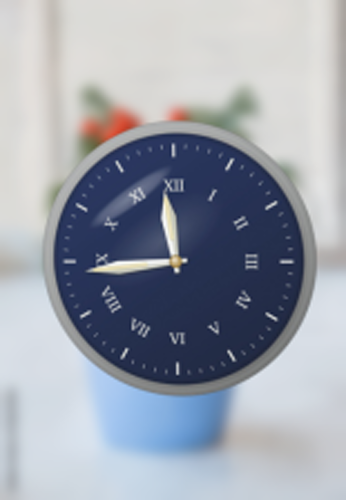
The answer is 11.44
